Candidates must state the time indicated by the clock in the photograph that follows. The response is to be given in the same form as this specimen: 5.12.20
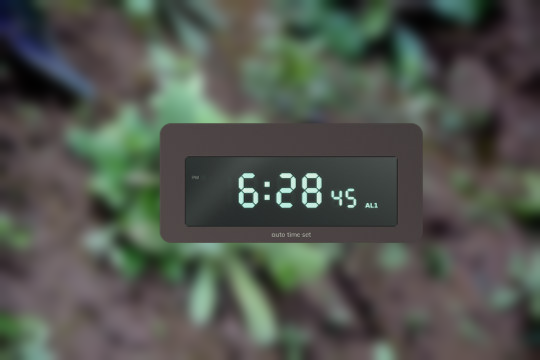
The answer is 6.28.45
